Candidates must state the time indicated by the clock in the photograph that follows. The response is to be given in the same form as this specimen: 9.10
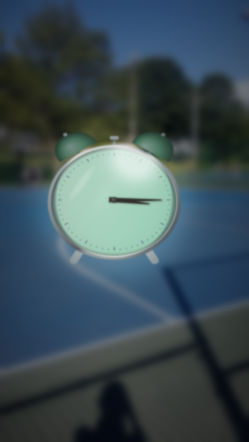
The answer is 3.15
